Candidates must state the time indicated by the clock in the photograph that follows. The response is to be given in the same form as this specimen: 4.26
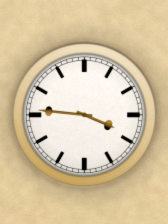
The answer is 3.46
